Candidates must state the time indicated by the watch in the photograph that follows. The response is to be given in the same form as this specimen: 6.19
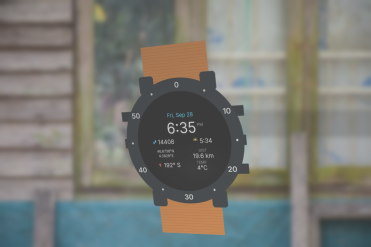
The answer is 6.35
